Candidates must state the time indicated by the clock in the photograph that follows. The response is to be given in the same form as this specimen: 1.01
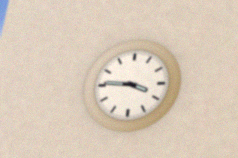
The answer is 3.46
